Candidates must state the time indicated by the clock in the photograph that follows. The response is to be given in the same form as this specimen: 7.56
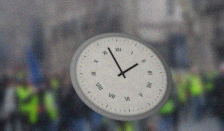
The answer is 1.57
